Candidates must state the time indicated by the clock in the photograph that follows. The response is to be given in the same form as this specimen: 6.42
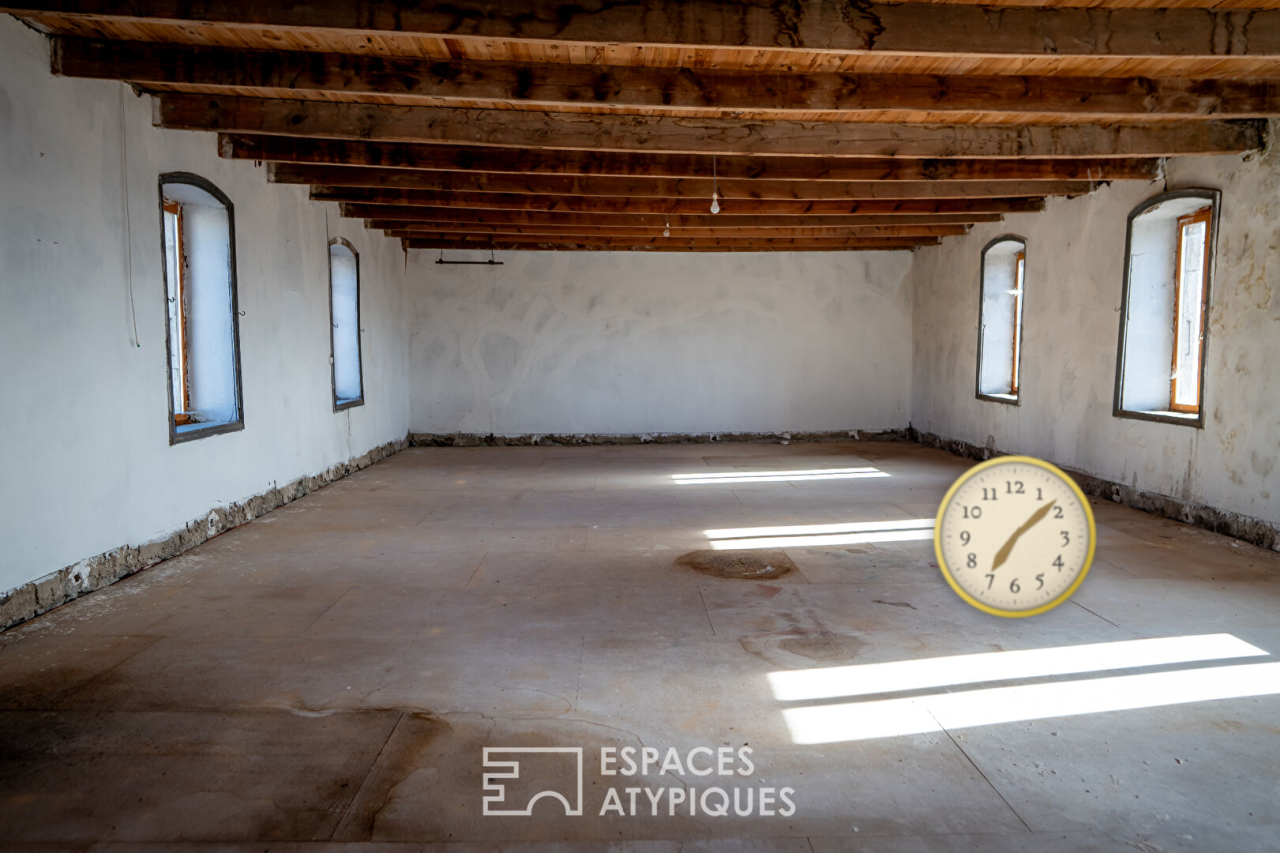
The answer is 7.08
